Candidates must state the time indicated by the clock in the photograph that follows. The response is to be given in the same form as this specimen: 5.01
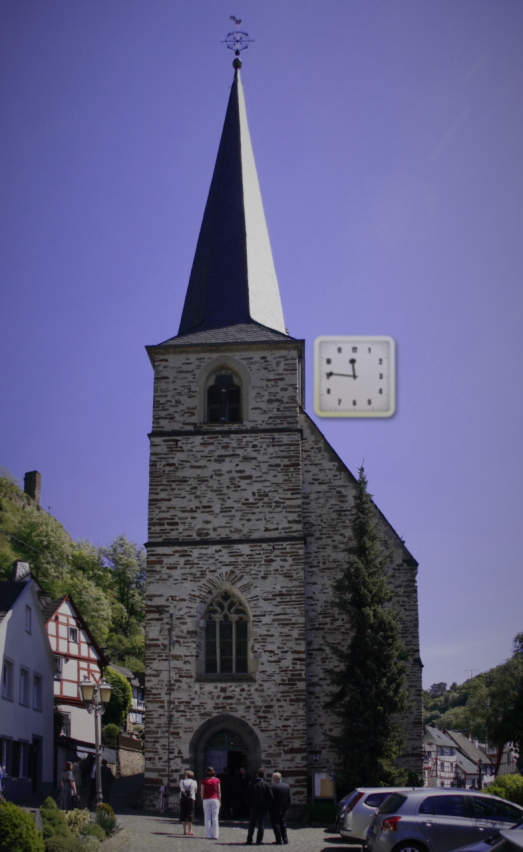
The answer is 11.46
